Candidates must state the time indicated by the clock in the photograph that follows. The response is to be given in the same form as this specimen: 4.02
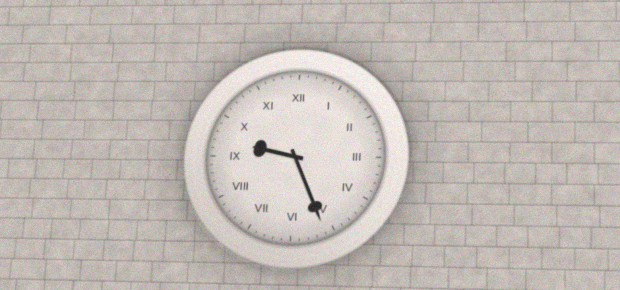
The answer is 9.26
